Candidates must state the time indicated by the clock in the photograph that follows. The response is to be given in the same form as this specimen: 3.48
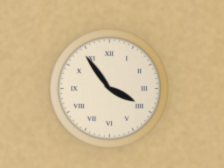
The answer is 3.54
